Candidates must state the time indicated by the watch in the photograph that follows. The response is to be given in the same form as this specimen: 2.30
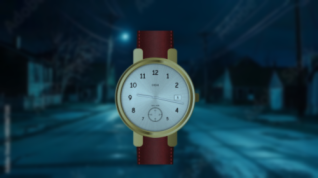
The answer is 9.17
